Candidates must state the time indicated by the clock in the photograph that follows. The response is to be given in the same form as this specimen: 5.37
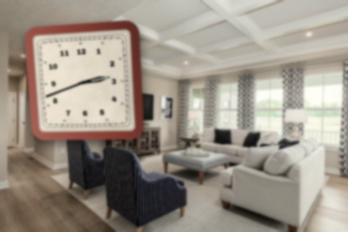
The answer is 2.42
